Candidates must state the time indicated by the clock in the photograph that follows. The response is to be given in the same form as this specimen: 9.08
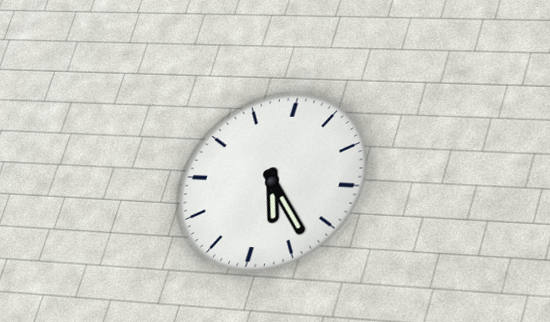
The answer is 5.23
